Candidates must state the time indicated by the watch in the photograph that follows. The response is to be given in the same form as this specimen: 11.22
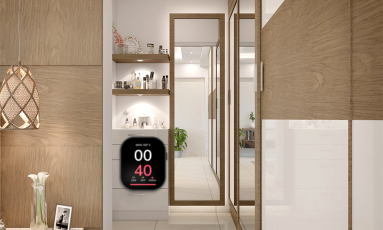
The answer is 0.40
